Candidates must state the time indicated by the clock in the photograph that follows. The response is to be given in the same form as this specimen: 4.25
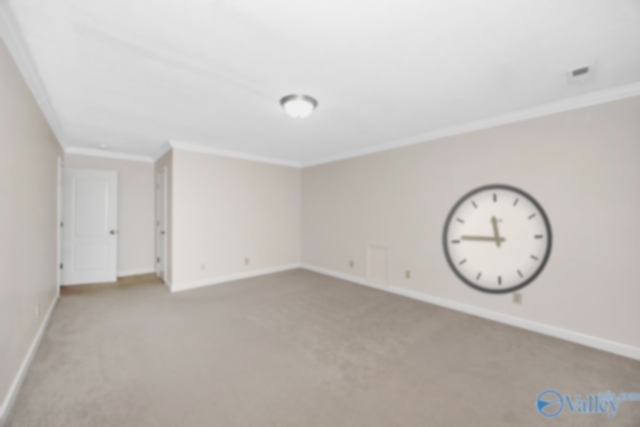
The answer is 11.46
